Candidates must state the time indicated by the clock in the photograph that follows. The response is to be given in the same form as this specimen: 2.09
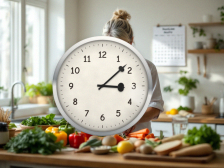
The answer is 3.08
